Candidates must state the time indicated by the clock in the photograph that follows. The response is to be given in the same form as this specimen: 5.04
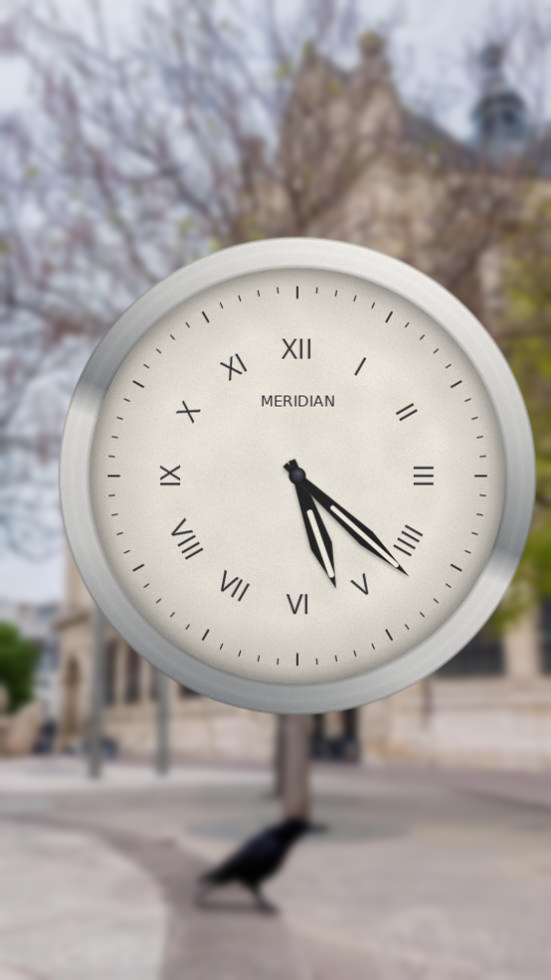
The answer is 5.22
